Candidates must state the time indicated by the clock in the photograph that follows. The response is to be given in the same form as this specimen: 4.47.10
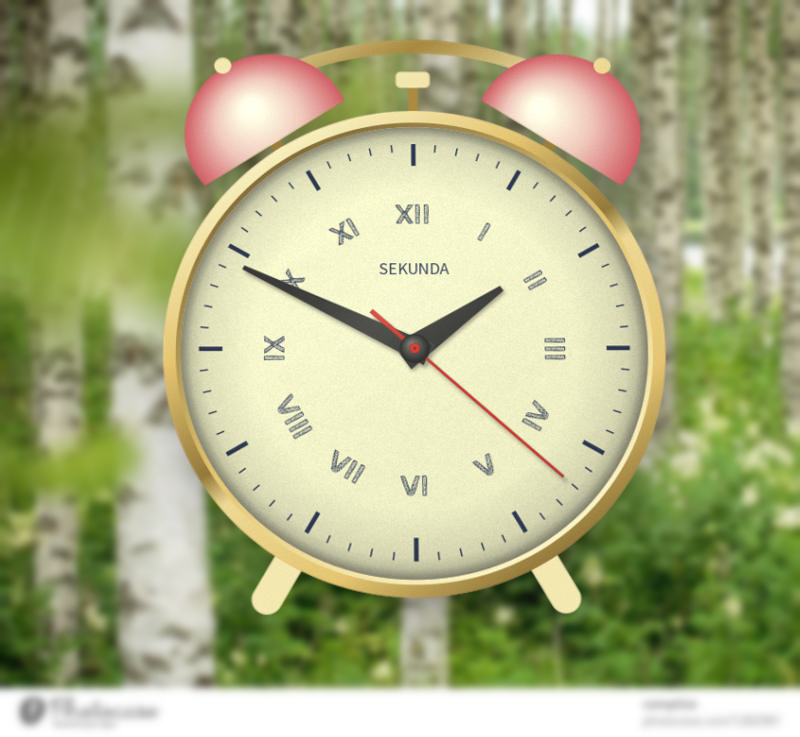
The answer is 1.49.22
